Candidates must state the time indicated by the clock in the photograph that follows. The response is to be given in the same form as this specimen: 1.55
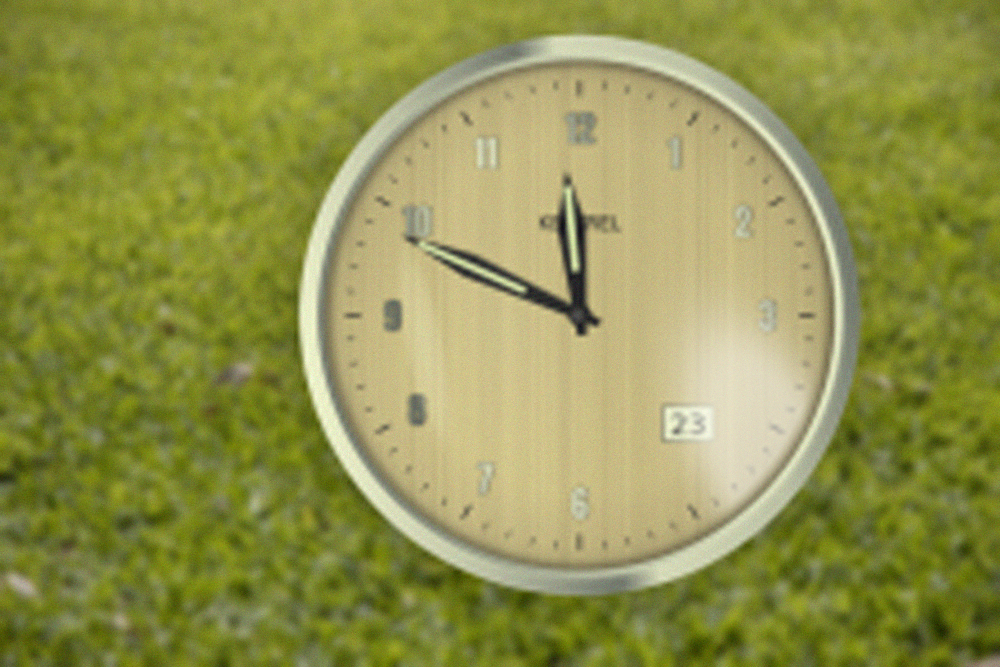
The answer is 11.49
